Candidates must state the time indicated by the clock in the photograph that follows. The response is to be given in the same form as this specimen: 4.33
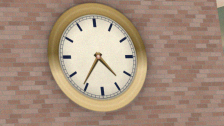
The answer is 4.36
